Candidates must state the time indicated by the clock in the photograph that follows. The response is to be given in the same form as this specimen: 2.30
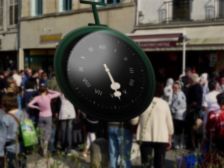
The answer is 5.28
